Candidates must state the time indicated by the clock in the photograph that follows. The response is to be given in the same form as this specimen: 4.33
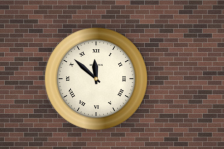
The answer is 11.52
